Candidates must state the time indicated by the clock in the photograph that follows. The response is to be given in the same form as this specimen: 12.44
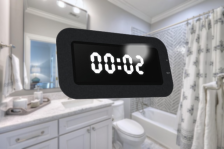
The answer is 0.02
